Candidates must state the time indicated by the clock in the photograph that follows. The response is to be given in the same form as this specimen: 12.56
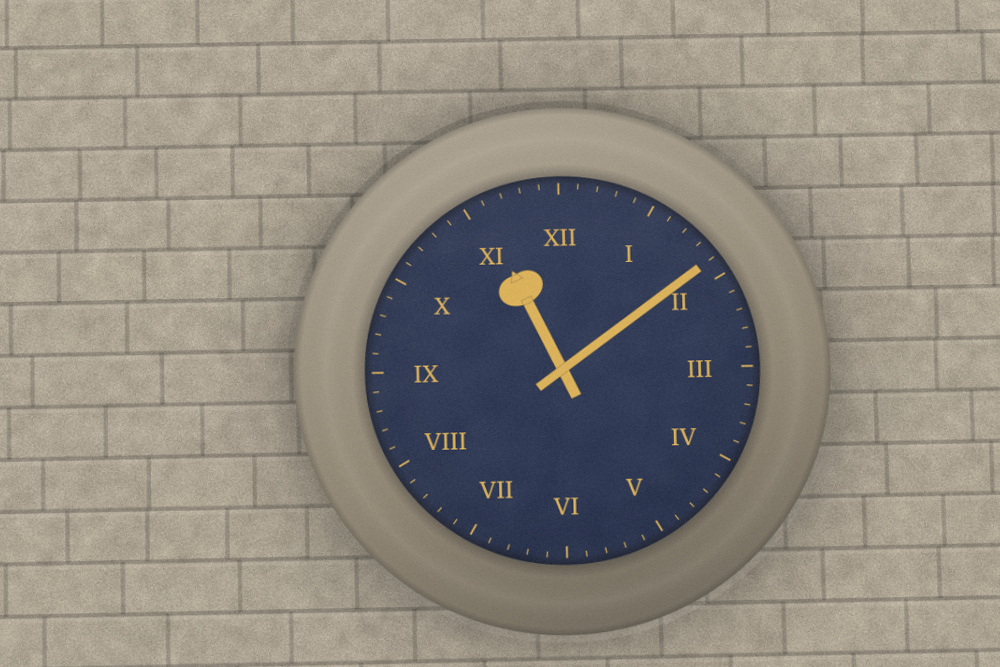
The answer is 11.09
